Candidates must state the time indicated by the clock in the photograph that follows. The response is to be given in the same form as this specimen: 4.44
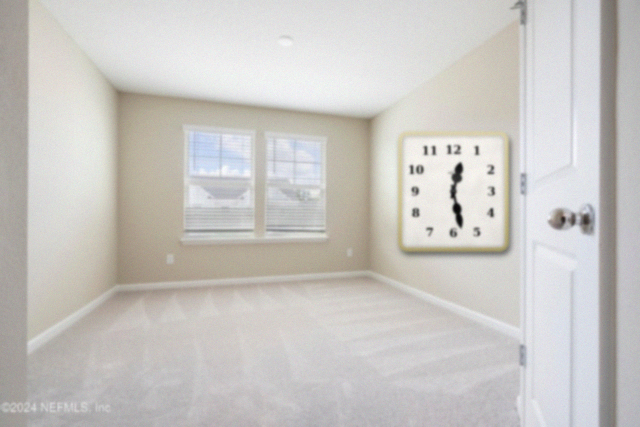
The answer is 12.28
